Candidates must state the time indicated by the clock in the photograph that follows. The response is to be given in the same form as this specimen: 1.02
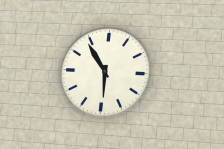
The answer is 5.54
